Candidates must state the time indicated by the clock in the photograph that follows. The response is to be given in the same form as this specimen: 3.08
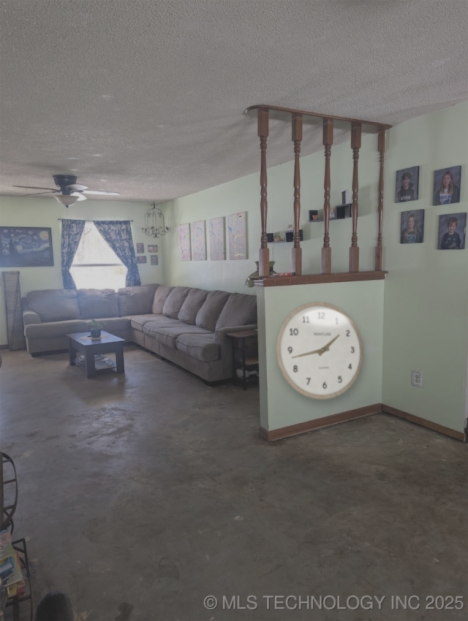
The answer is 1.43
